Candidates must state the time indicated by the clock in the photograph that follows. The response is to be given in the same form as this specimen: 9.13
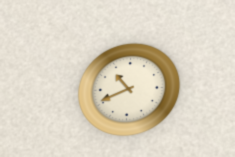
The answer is 10.41
